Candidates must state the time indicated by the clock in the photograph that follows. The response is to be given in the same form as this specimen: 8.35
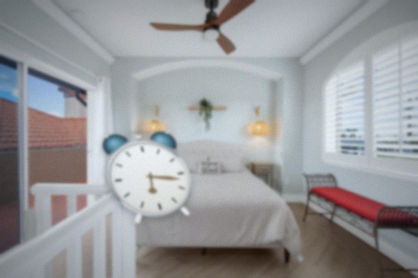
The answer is 6.17
